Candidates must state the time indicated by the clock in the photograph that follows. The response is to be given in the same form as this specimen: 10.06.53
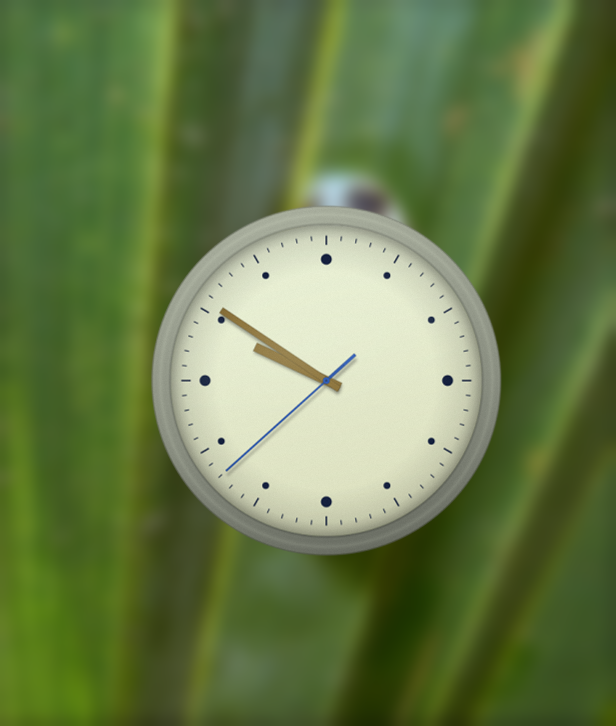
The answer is 9.50.38
